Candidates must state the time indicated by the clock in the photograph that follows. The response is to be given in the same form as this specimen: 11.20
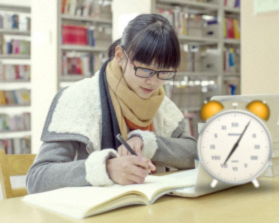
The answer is 7.05
